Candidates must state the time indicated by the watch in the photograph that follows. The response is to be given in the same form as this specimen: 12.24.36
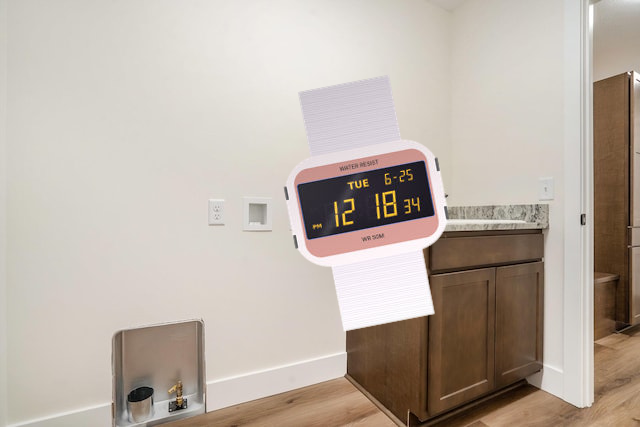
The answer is 12.18.34
